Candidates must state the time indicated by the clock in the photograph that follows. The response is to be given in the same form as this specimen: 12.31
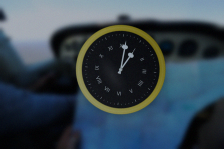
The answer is 1.01
